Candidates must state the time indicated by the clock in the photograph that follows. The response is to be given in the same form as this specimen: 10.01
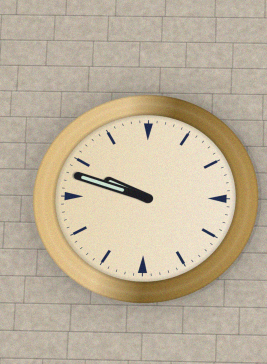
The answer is 9.48
